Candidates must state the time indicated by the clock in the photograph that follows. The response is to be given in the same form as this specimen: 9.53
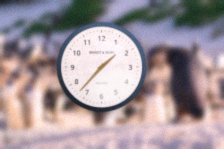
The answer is 1.37
